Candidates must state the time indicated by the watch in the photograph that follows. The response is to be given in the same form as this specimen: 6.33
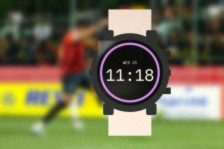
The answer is 11.18
